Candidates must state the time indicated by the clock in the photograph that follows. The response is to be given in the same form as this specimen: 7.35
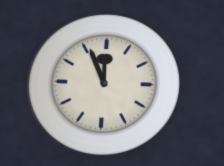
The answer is 11.56
